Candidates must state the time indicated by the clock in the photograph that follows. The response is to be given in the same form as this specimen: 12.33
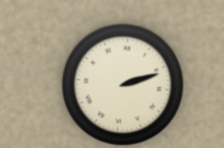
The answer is 2.11
